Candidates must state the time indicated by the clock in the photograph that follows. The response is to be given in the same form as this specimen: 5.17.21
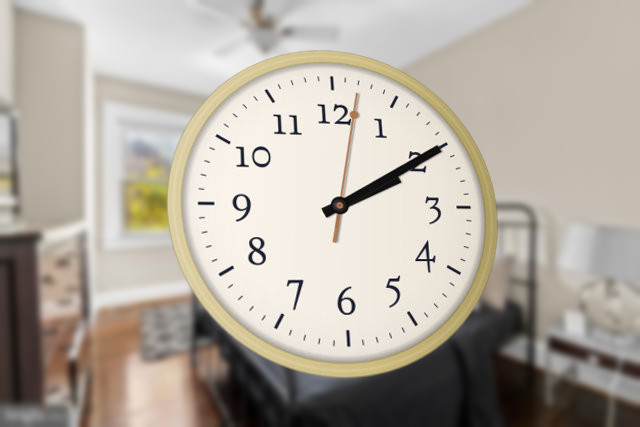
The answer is 2.10.02
